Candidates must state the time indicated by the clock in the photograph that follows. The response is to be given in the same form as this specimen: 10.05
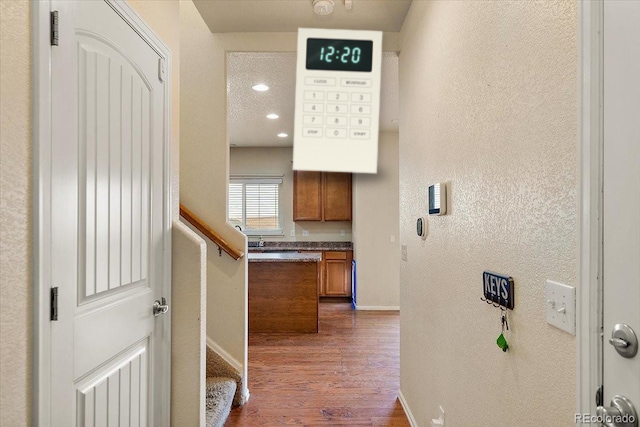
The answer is 12.20
